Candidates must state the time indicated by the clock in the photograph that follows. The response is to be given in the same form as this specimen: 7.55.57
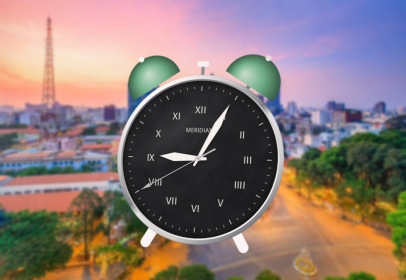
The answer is 9.04.40
